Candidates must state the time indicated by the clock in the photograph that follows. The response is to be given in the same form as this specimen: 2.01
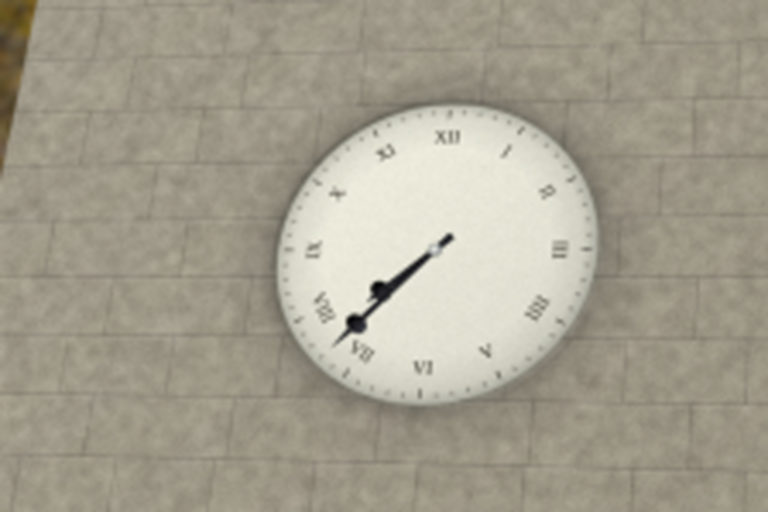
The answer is 7.37
